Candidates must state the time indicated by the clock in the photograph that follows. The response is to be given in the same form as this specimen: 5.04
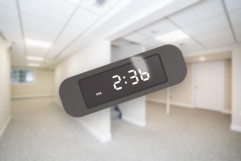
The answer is 2.36
